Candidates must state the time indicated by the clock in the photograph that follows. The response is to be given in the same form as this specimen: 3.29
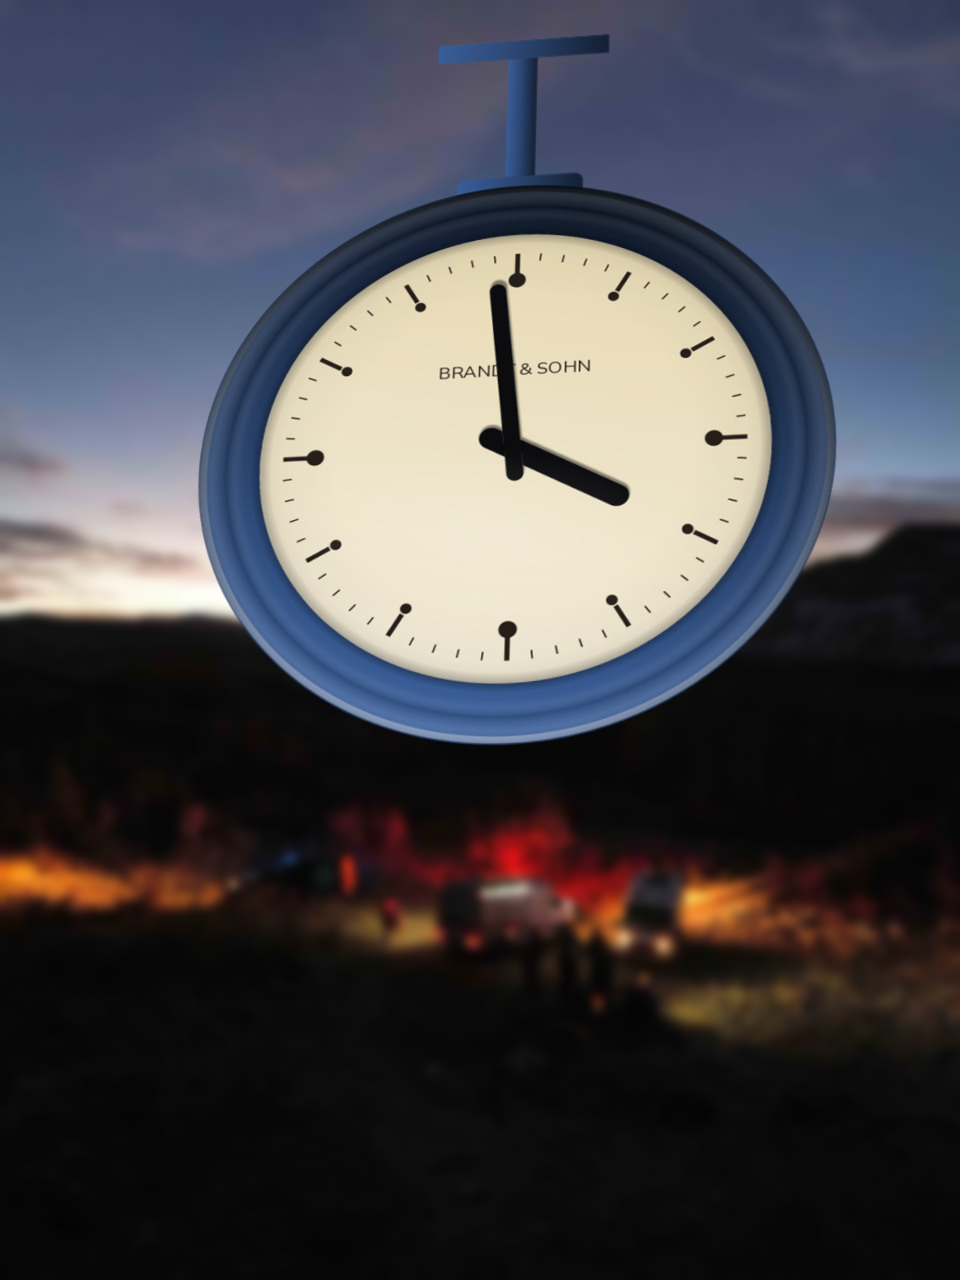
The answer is 3.59
